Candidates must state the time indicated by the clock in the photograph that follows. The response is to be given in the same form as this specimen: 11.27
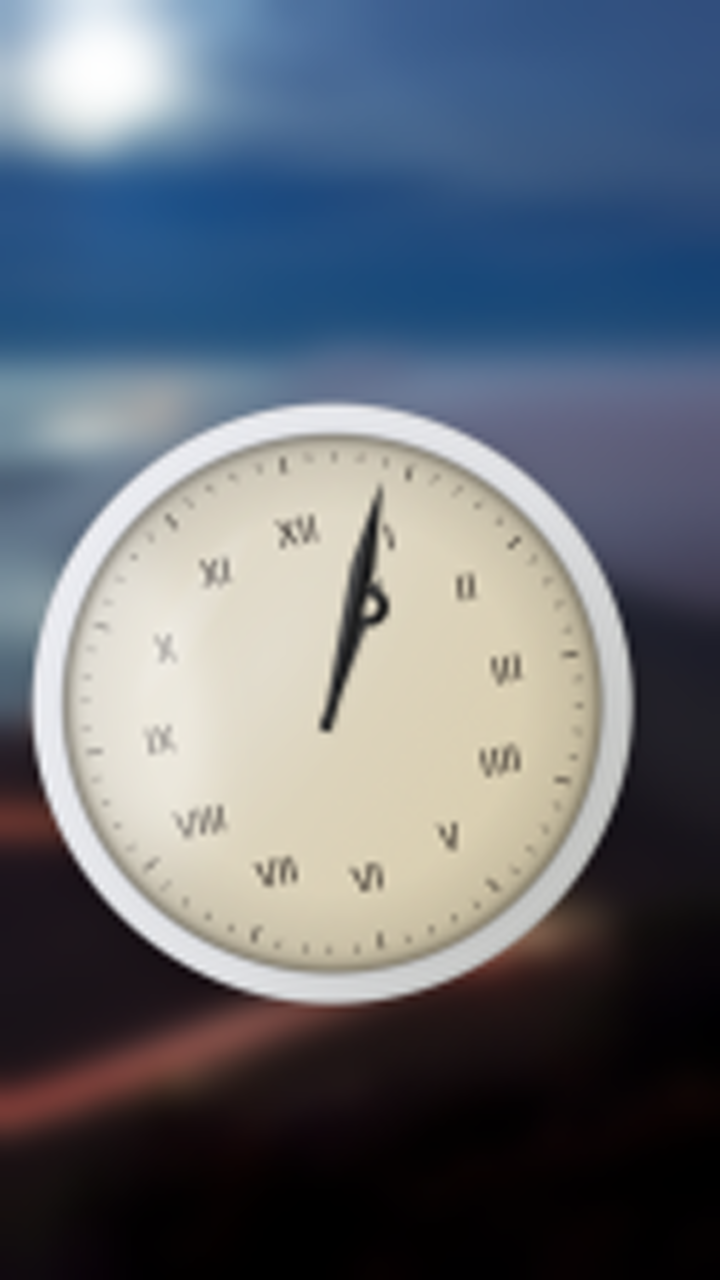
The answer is 1.04
